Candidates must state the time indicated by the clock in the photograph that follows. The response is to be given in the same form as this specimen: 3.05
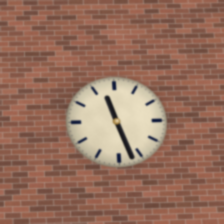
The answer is 11.27
